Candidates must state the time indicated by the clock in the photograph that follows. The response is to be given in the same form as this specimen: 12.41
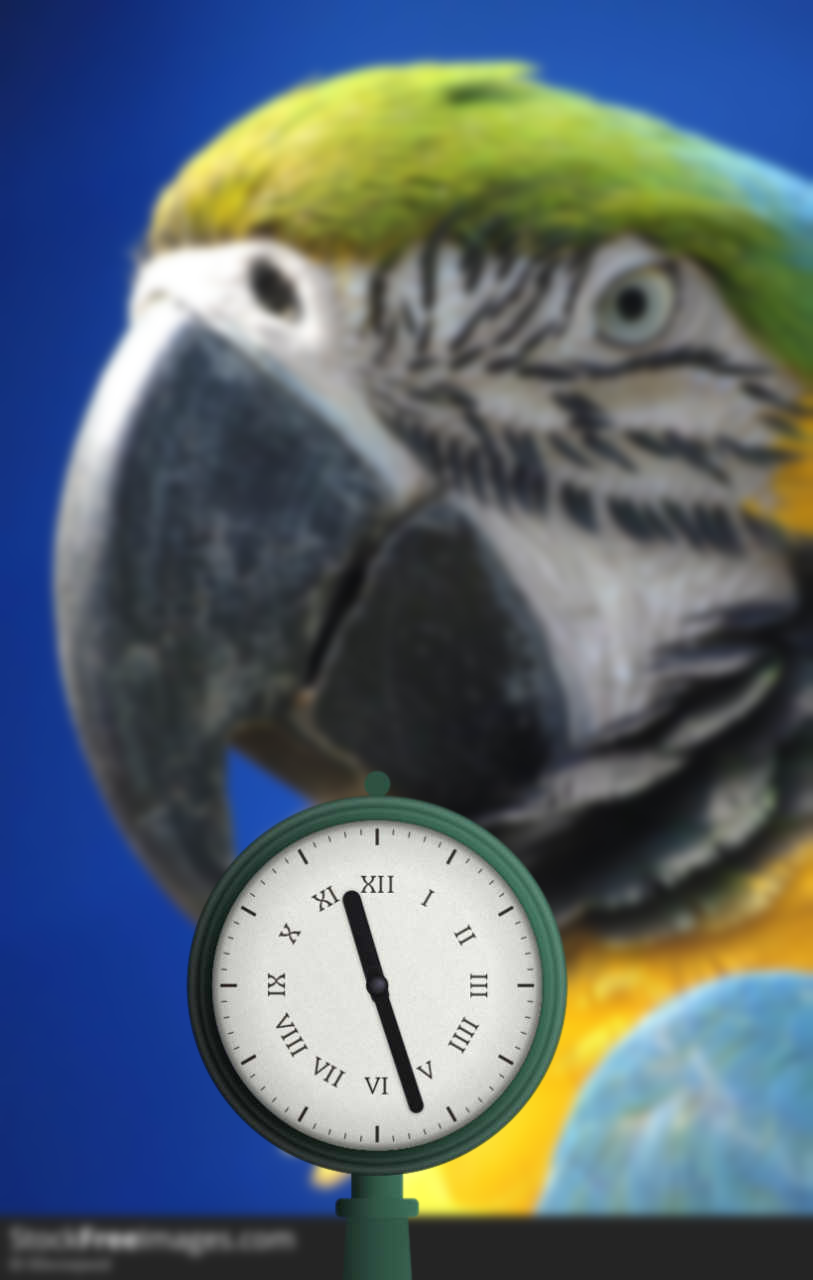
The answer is 11.27
